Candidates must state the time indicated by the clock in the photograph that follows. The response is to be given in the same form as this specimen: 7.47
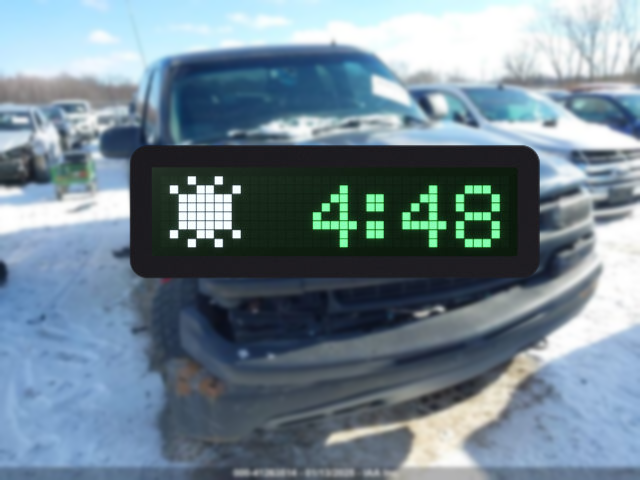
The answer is 4.48
